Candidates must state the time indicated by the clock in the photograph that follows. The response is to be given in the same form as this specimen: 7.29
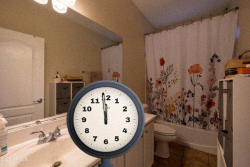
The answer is 11.59
